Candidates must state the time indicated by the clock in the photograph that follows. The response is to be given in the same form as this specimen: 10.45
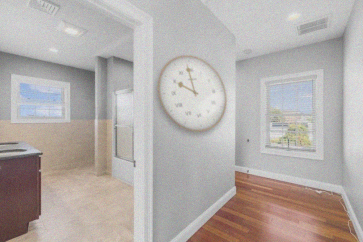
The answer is 9.59
